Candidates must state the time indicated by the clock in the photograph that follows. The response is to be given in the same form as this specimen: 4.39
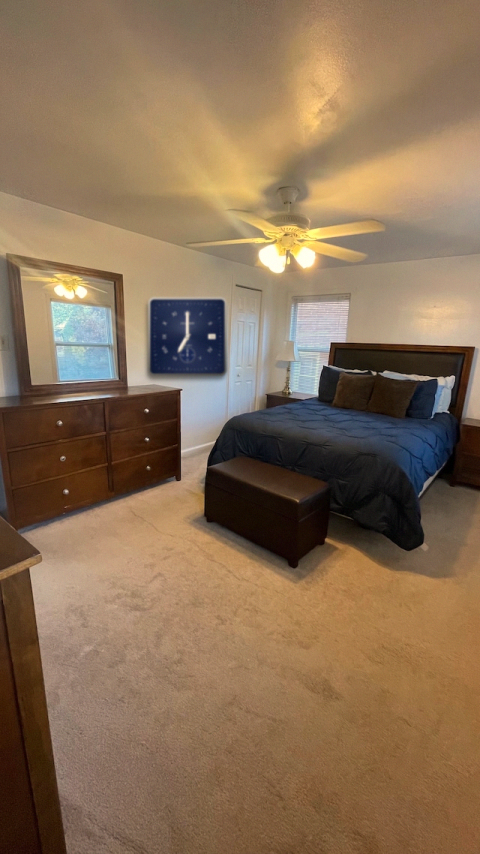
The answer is 7.00
